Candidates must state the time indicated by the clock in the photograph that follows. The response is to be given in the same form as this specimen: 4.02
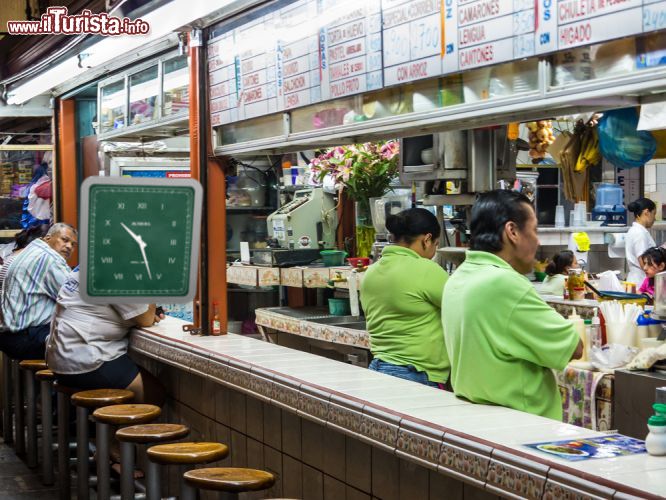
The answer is 10.27
